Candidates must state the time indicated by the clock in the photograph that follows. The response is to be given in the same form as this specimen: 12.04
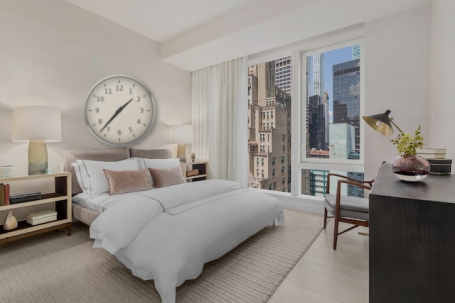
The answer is 1.37
